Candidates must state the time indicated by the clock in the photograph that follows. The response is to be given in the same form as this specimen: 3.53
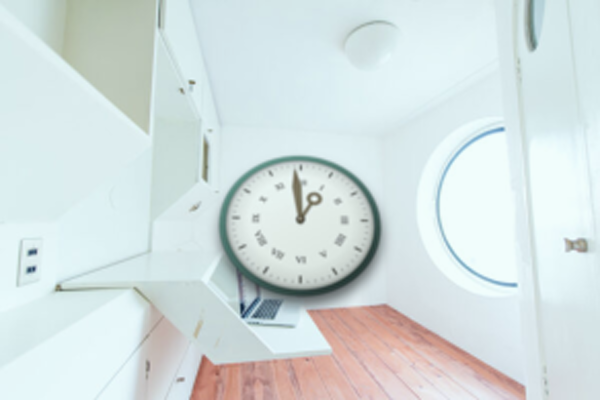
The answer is 12.59
